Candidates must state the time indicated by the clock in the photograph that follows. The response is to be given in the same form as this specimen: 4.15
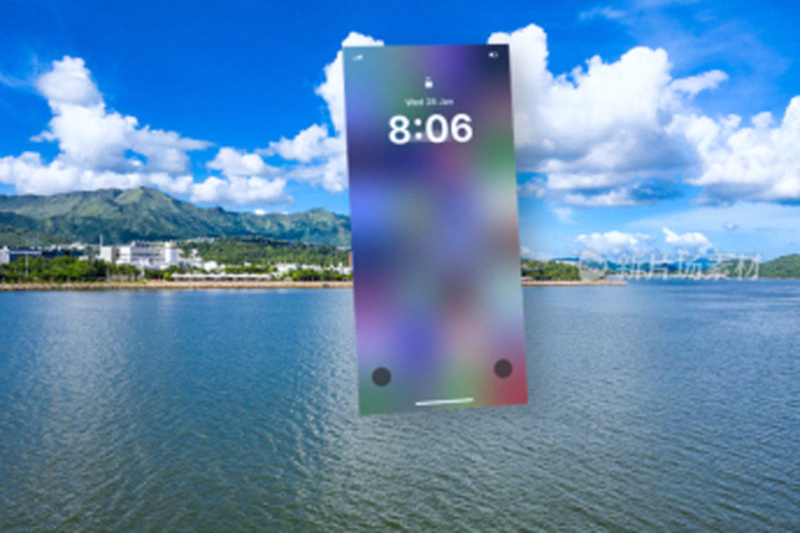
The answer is 8.06
